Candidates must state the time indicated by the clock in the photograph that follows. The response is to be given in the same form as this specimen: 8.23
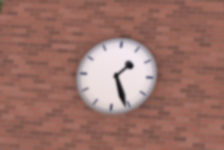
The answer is 1.26
